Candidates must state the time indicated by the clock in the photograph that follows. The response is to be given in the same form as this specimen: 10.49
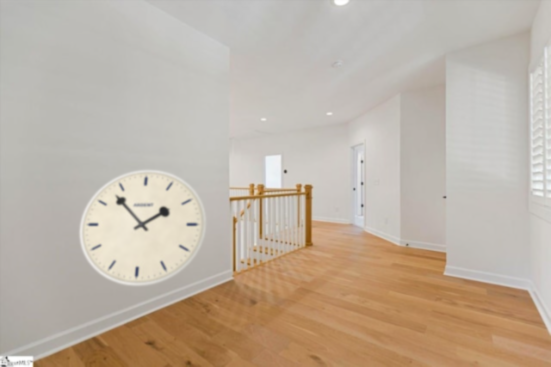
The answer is 1.53
